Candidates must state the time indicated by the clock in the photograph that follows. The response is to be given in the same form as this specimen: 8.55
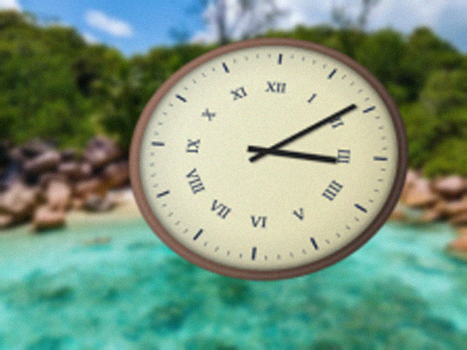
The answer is 3.09
